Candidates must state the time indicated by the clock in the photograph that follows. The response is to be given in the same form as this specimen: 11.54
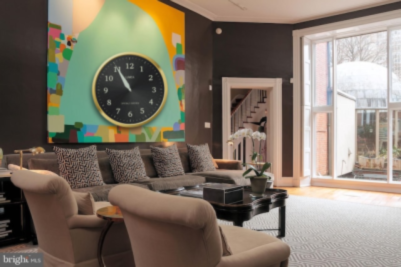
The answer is 10.55
